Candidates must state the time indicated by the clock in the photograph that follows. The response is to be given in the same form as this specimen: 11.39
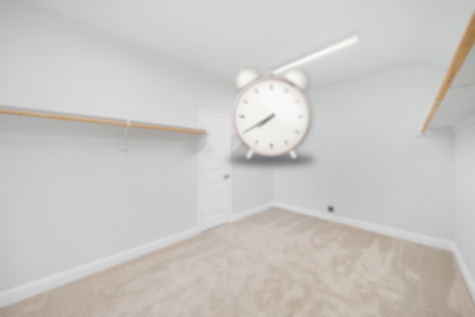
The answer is 7.40
